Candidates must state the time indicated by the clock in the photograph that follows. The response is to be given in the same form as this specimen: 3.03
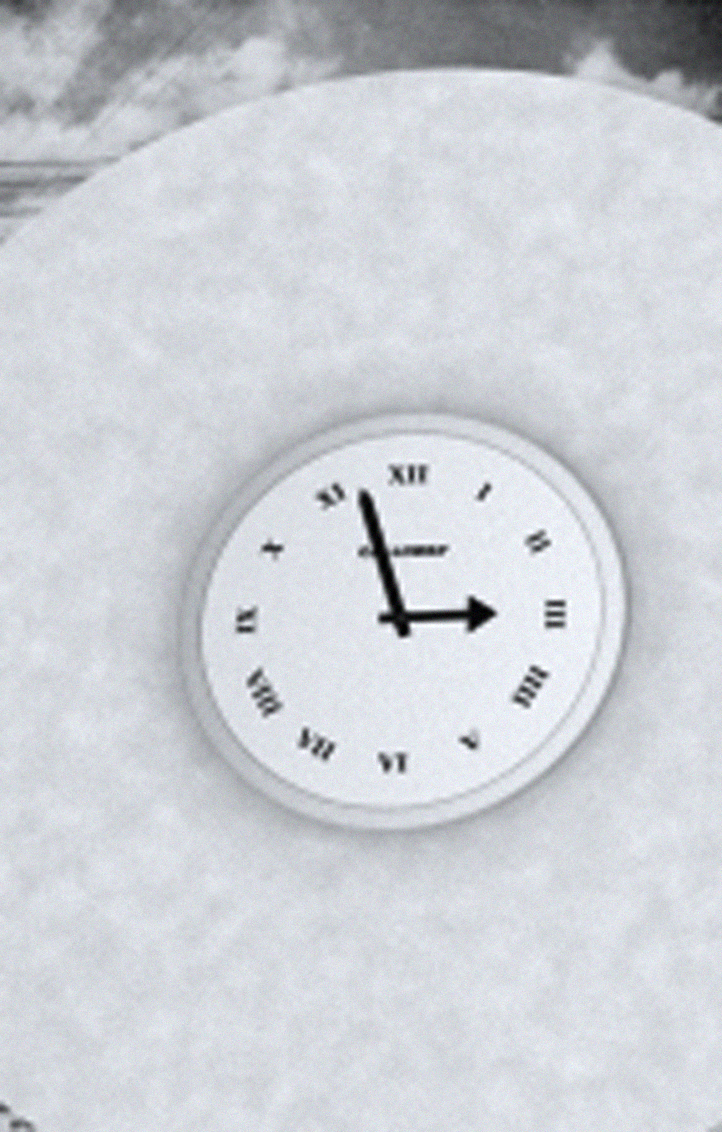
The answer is 2.57
